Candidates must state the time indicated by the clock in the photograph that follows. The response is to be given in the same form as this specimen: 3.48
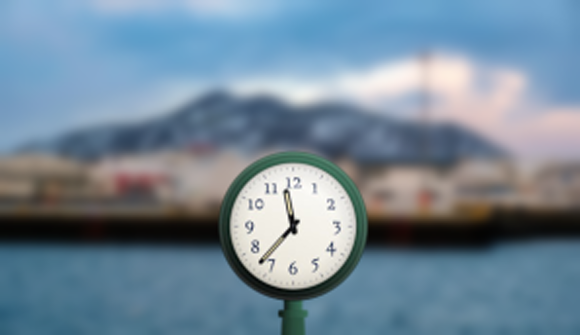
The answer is 11.37
